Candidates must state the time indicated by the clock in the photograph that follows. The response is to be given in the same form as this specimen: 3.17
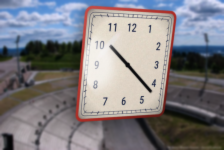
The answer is 10.22
